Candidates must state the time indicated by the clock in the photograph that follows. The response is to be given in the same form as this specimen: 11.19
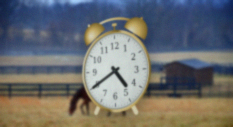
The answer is 4.40
